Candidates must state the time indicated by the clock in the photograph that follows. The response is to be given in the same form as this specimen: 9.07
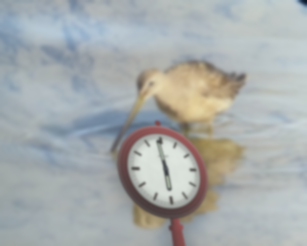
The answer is 5.59
